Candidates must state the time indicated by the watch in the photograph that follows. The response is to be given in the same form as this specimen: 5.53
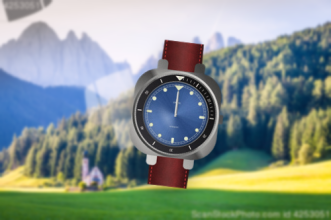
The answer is 12.00
